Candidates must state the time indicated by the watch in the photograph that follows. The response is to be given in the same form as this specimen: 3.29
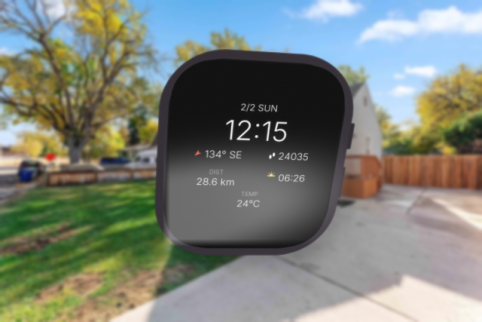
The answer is 12.15
